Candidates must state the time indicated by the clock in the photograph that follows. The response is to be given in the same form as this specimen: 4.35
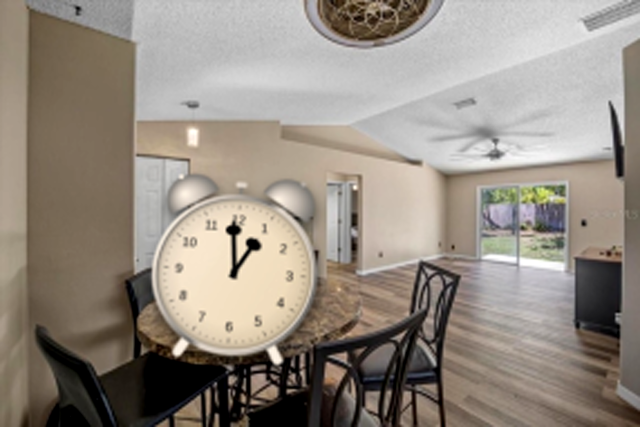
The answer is 12.59
